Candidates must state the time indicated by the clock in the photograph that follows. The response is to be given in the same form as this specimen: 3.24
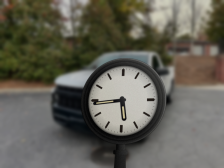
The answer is 5.44
